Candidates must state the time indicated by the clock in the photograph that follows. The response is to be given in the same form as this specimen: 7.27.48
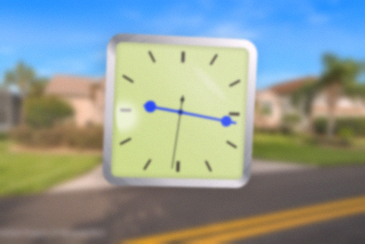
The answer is 9.16.31
